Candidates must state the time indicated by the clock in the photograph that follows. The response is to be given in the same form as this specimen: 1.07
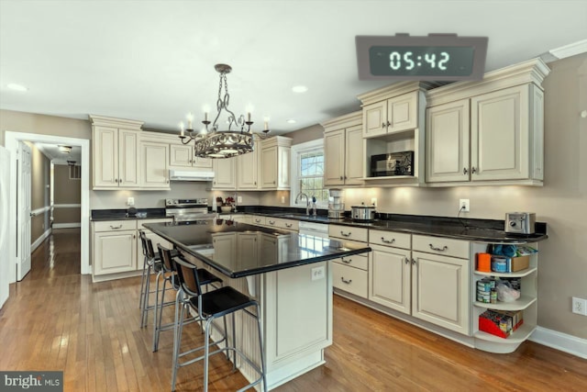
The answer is 5.42
